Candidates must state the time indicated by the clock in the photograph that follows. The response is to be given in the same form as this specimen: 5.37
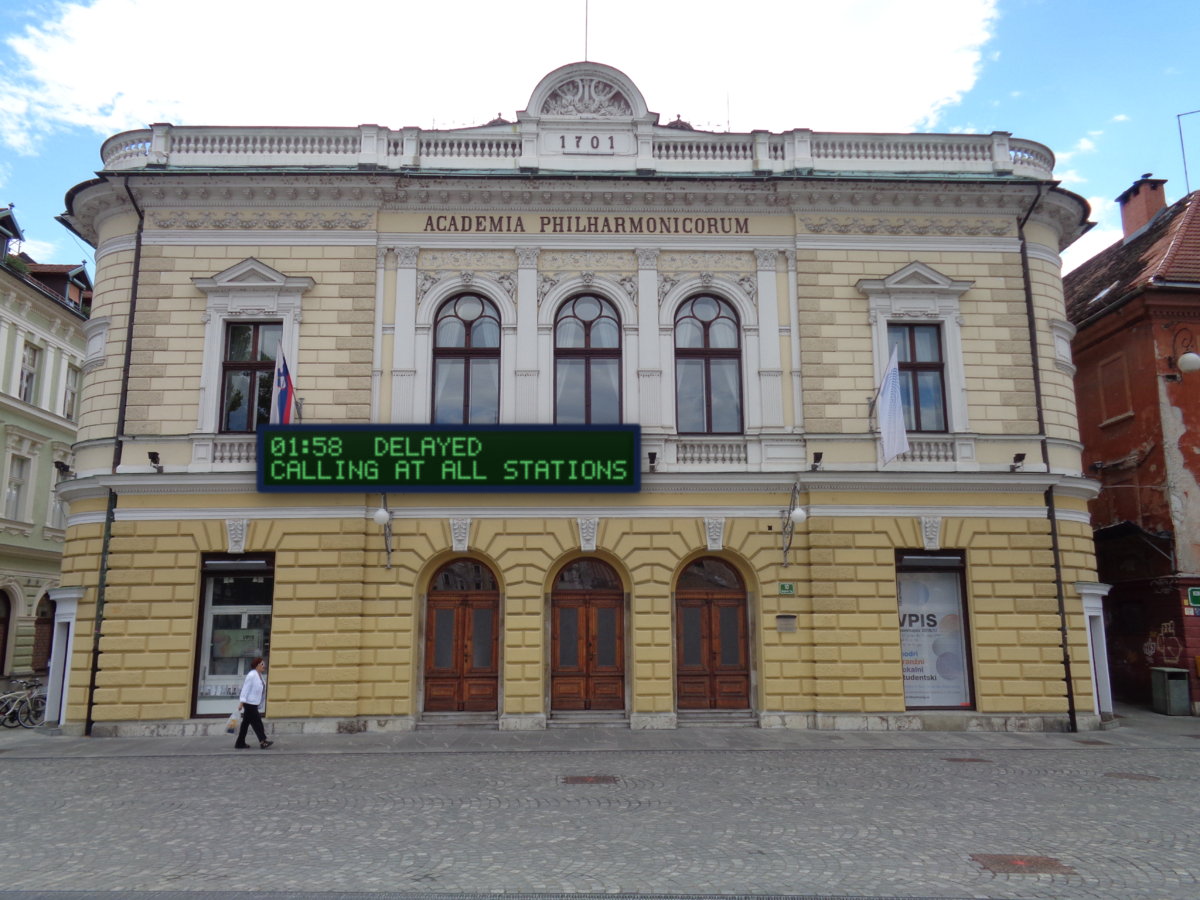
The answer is 1.58
